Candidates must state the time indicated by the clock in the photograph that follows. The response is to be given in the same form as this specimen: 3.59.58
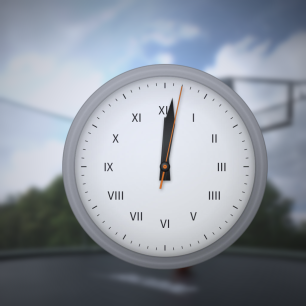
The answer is 12.01.02
